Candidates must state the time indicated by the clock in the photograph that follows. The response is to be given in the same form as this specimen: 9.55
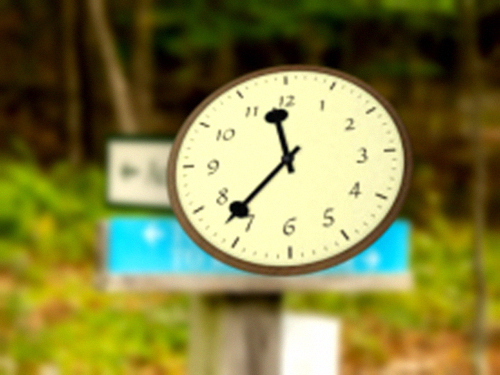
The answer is 11.37
